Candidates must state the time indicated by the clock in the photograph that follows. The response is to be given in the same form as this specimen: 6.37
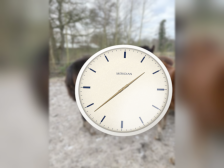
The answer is 1.38
